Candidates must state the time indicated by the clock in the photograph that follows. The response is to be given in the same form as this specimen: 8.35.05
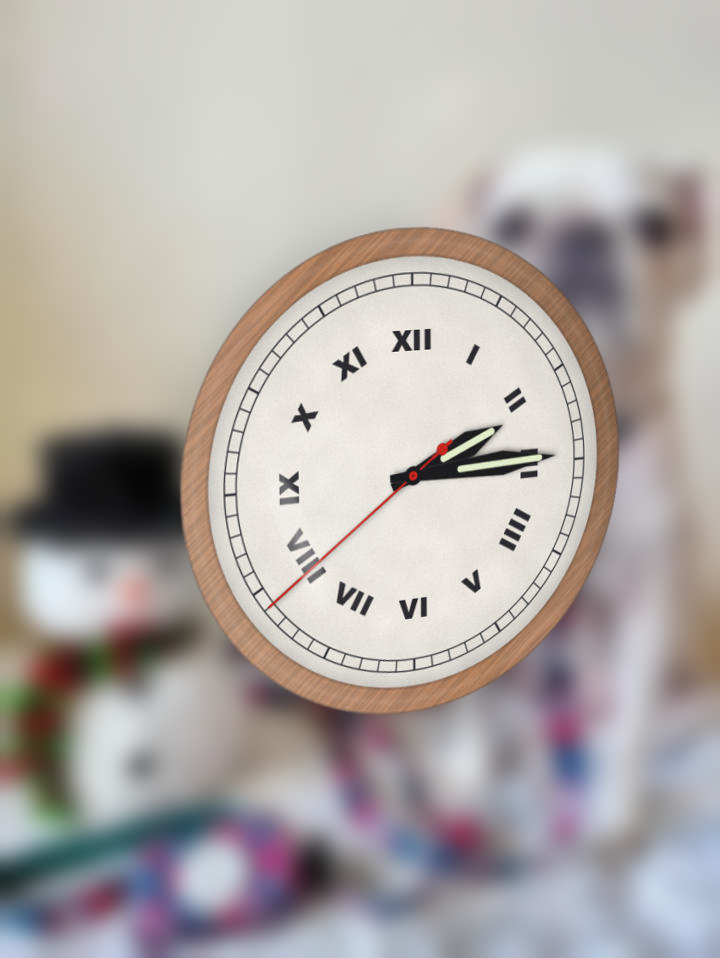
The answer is 2.14.39
